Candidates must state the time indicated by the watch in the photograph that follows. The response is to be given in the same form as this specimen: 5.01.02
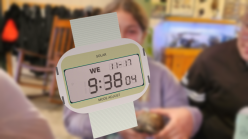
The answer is 9.38.04
